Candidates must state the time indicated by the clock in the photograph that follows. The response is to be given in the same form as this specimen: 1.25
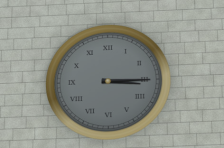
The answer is 3.15
